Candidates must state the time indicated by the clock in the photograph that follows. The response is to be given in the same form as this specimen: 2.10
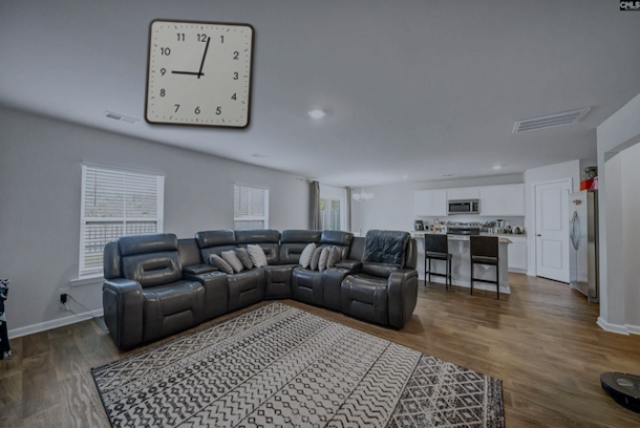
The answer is 9.02
